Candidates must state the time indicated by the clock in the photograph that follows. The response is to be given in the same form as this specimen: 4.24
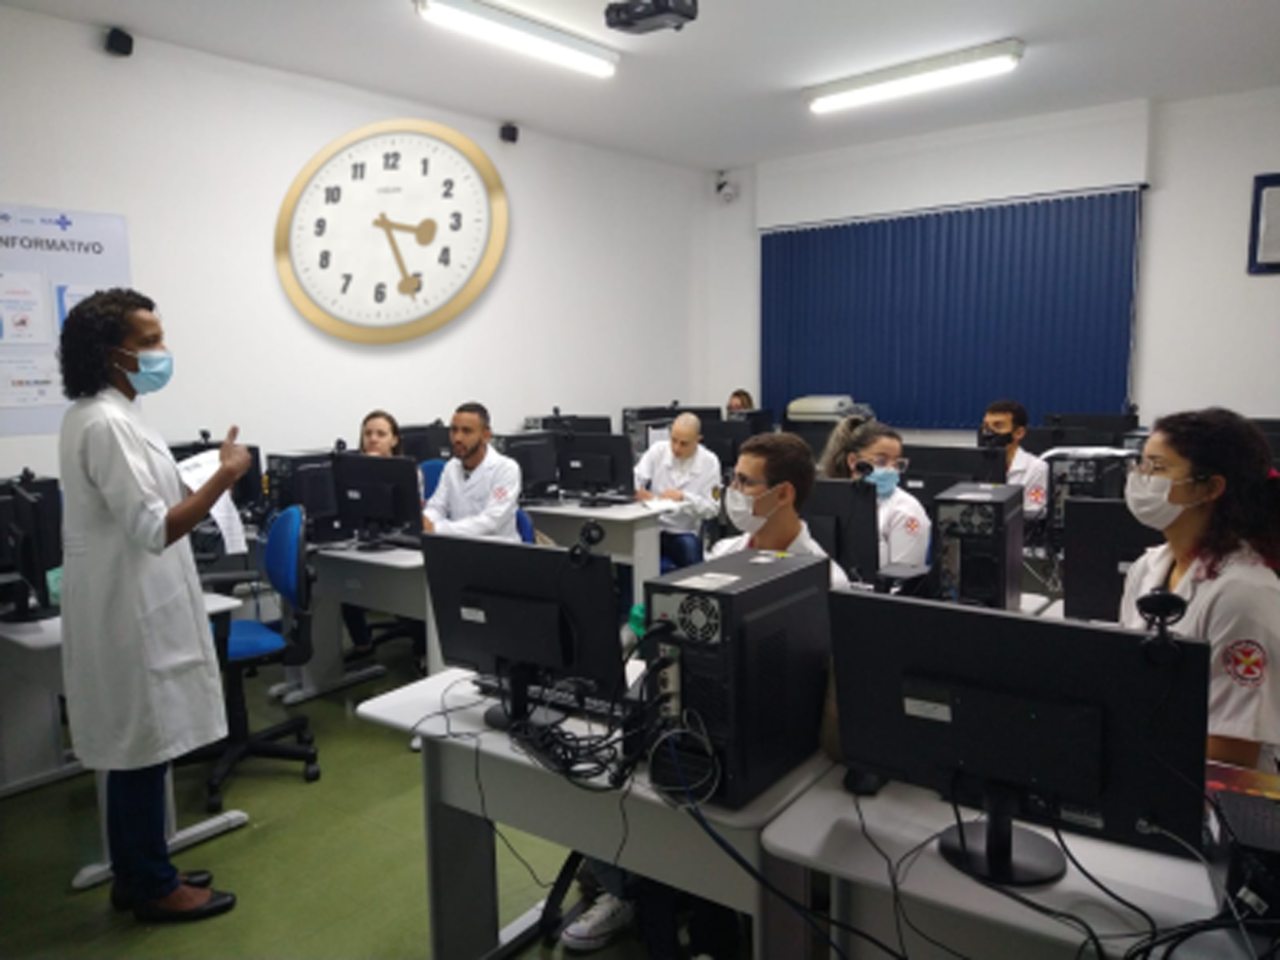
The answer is 3.26
